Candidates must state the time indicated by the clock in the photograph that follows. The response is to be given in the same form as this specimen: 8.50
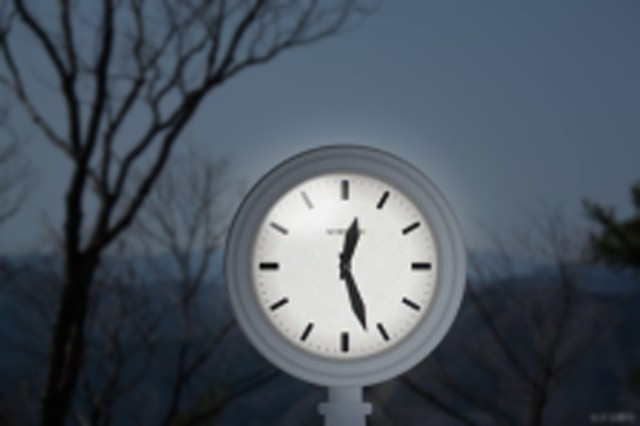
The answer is 12.27
